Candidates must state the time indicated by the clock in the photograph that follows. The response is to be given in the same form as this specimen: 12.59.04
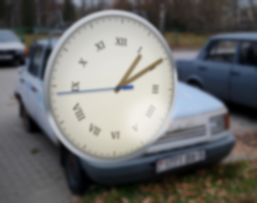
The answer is 1.09.44
